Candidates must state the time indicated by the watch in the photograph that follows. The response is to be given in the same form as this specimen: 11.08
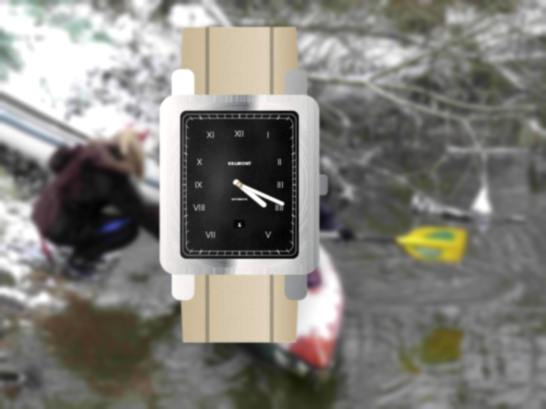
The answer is 4.19
